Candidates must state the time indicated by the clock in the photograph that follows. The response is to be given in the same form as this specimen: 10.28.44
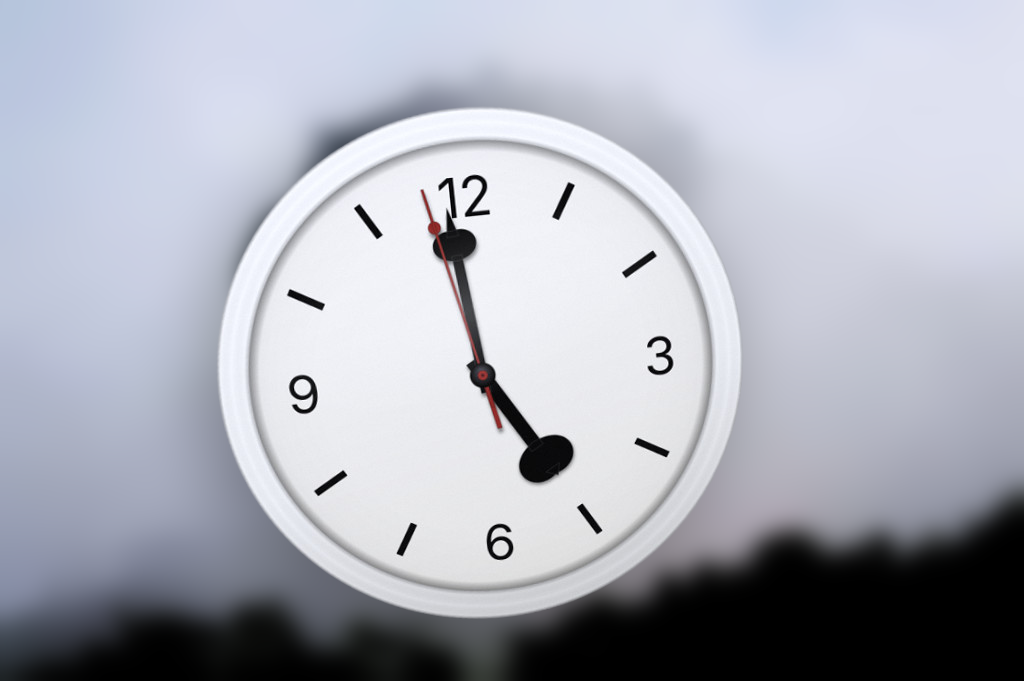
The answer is 4.58.58
